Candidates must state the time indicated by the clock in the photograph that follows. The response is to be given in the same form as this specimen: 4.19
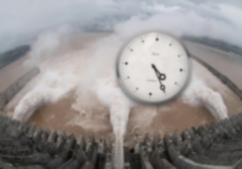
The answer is 4.25
